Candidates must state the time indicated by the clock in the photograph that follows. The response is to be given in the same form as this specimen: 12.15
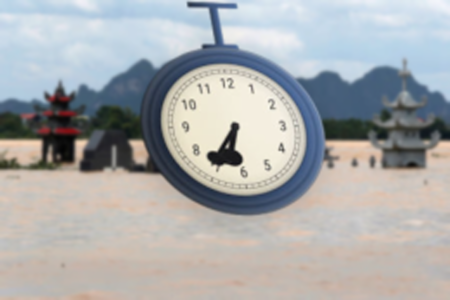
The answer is 6.36
